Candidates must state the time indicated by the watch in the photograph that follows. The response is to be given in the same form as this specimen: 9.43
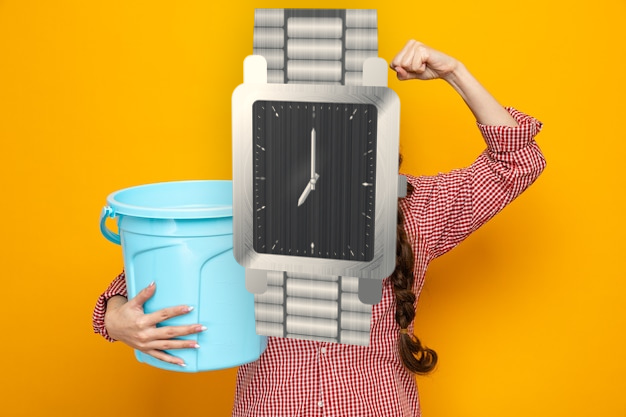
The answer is 7.00
